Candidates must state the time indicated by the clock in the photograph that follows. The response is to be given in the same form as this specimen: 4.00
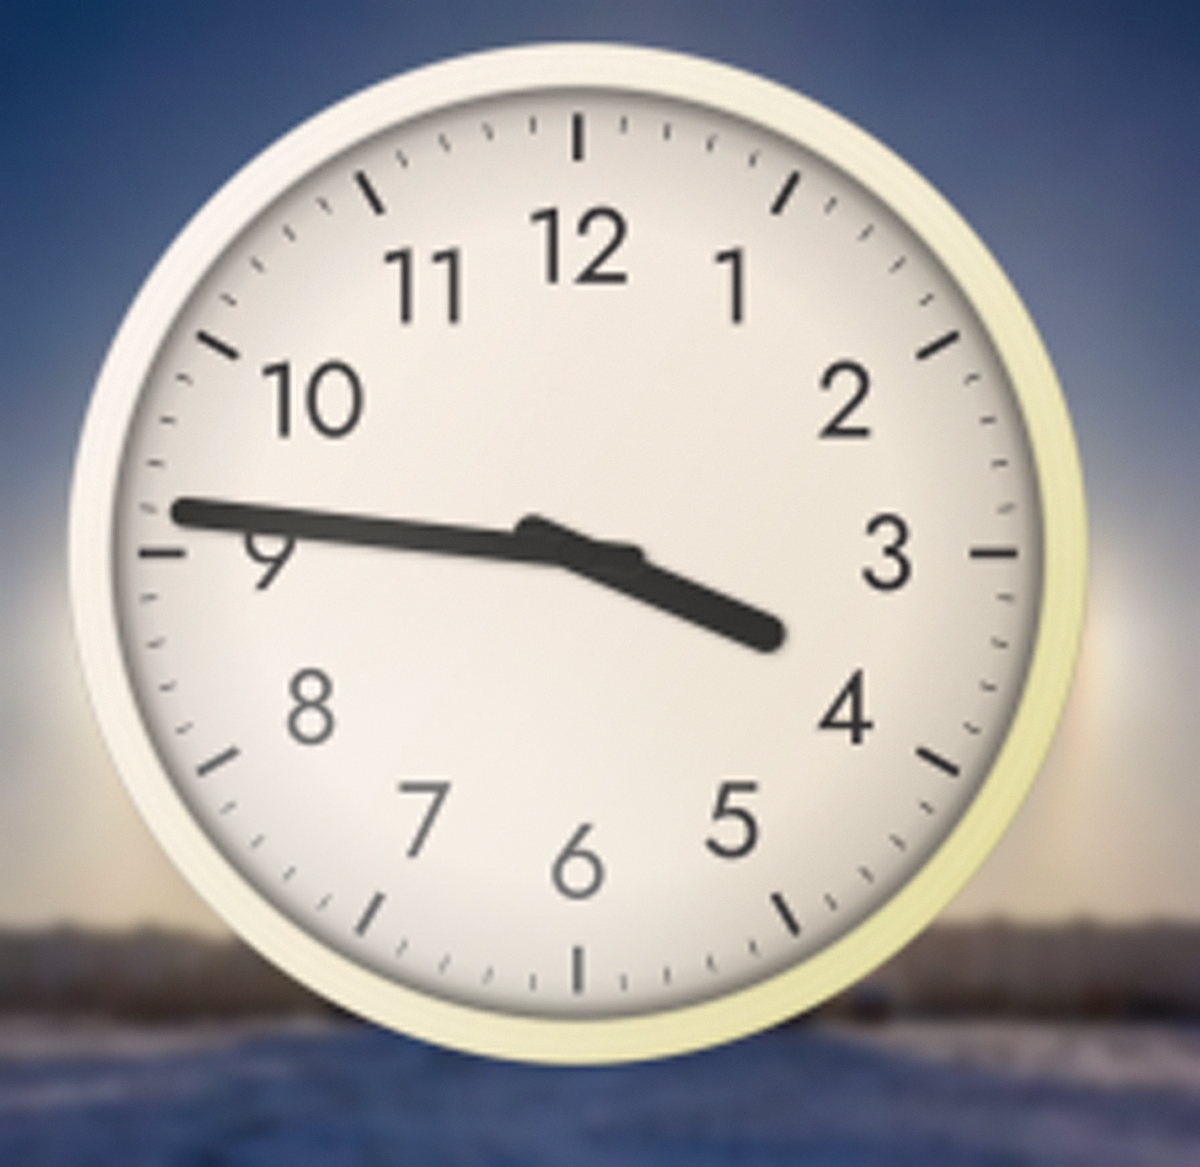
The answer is 3.46
